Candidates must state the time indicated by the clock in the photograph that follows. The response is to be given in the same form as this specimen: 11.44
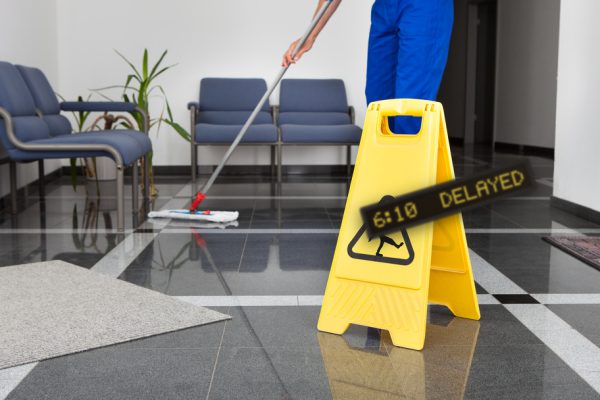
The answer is 6.10
